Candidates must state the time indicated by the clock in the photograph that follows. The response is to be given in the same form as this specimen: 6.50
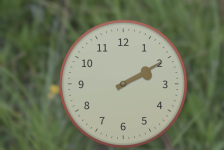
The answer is 2.10
